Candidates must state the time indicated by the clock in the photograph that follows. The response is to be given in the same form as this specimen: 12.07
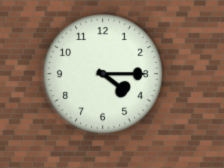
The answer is 4.15
